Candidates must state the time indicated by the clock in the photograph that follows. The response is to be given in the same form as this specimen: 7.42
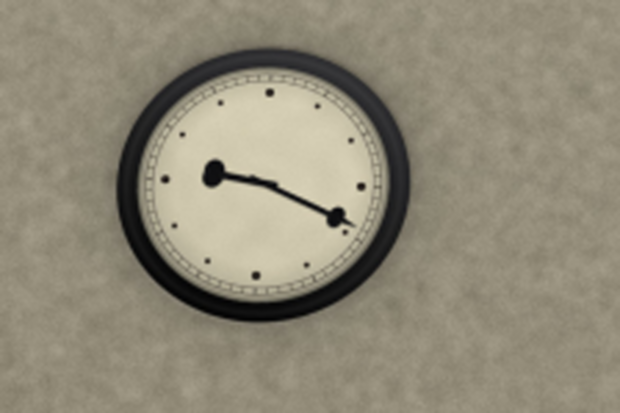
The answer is 9.19
